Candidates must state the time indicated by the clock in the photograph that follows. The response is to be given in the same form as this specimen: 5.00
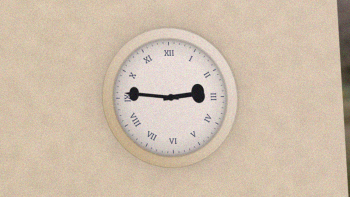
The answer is 2.46
